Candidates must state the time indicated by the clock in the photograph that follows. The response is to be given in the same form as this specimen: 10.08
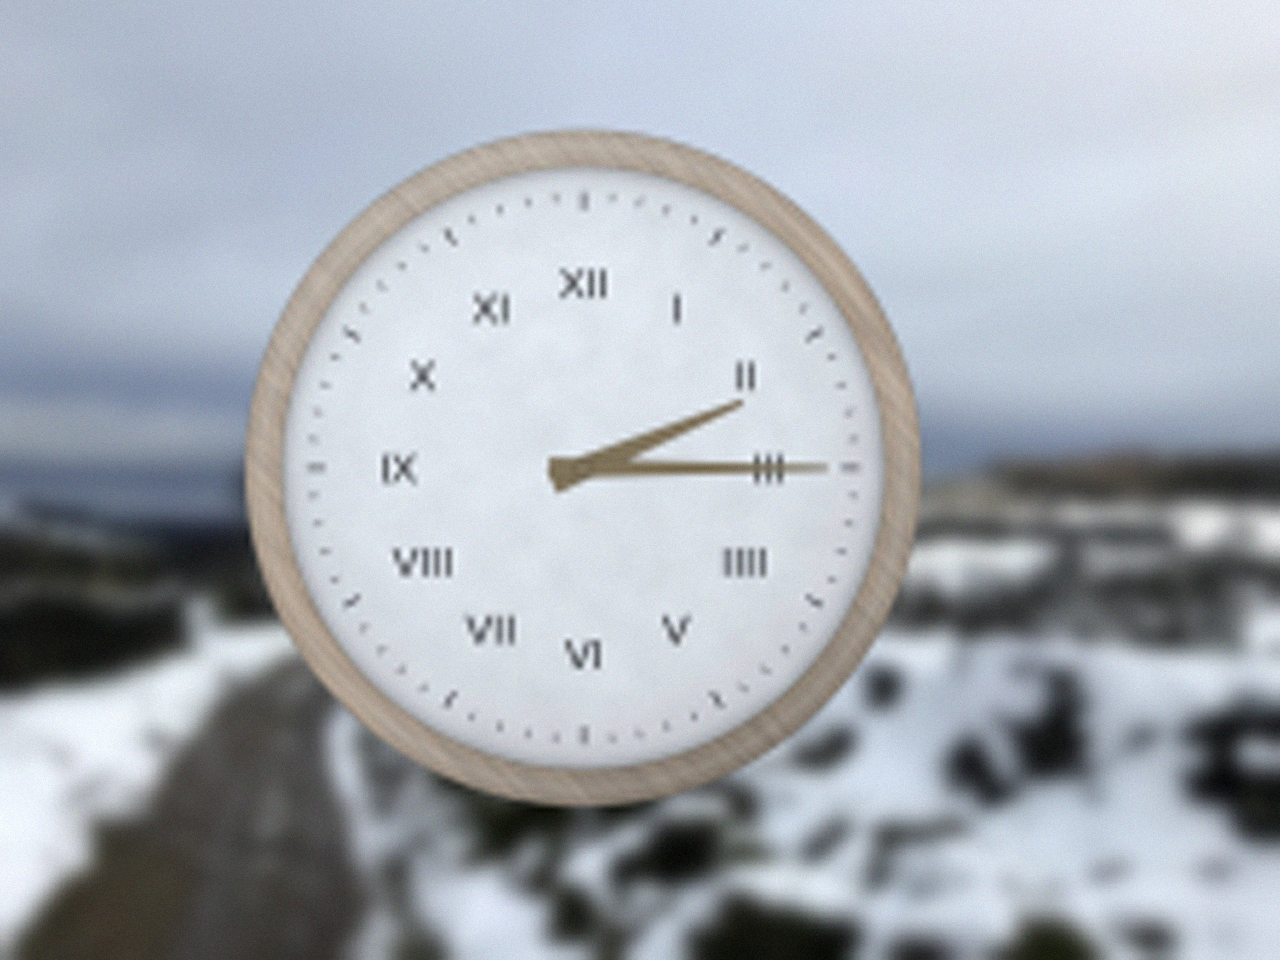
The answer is 2.15
